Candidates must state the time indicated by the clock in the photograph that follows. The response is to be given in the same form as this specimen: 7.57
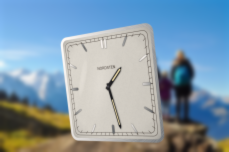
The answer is 1.28
